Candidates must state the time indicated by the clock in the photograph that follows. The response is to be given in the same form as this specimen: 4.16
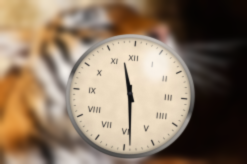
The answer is 11.29
